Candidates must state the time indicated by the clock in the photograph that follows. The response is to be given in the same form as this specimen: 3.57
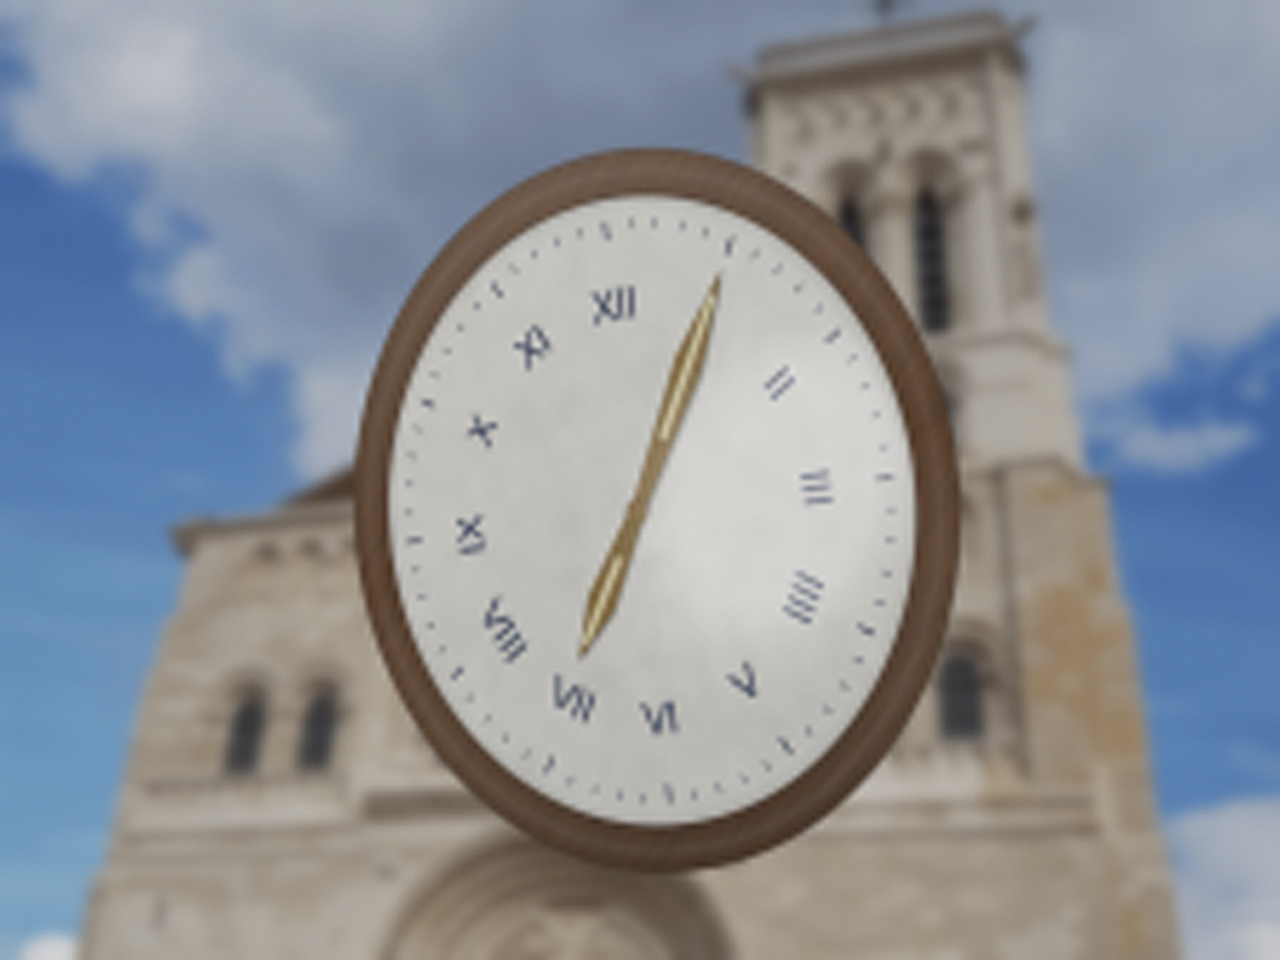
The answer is 7.05
